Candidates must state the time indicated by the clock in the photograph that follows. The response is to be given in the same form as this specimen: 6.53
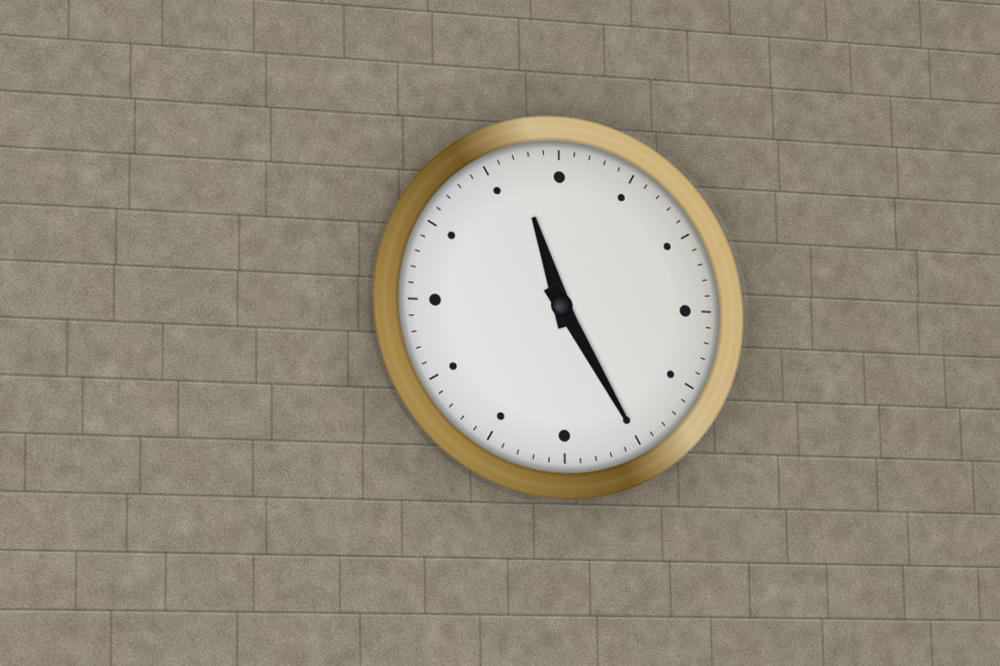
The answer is 11.25
